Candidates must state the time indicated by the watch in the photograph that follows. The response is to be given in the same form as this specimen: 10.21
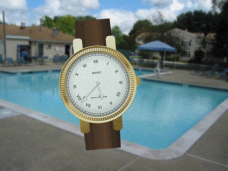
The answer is 5.38
